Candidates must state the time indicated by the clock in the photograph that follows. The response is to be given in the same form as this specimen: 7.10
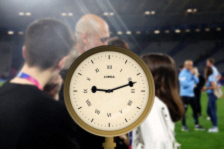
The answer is 9.12
